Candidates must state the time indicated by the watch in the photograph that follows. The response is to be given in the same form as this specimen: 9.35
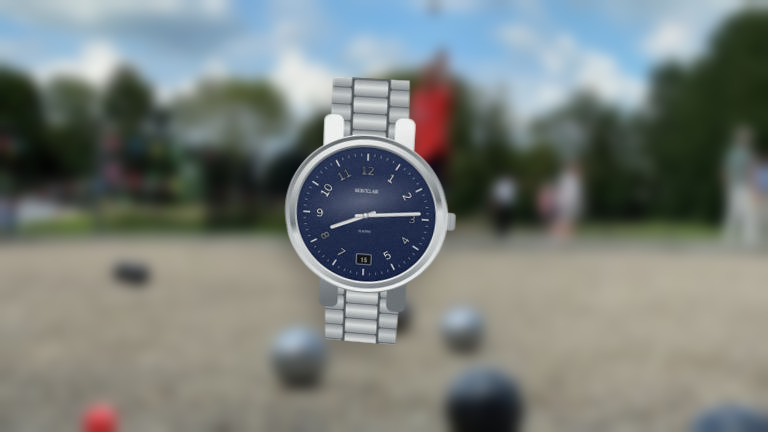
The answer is 8.14
